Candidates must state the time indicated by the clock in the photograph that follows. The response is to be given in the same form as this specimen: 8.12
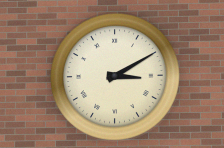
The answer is 3.10
